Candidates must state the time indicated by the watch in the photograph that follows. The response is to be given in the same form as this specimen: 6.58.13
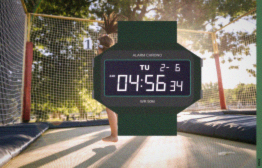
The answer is 4.56.34
